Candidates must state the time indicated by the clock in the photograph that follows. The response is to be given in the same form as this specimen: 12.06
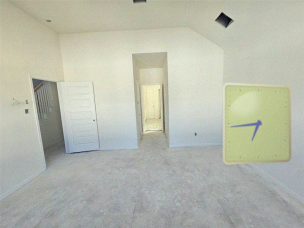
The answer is 6.44
